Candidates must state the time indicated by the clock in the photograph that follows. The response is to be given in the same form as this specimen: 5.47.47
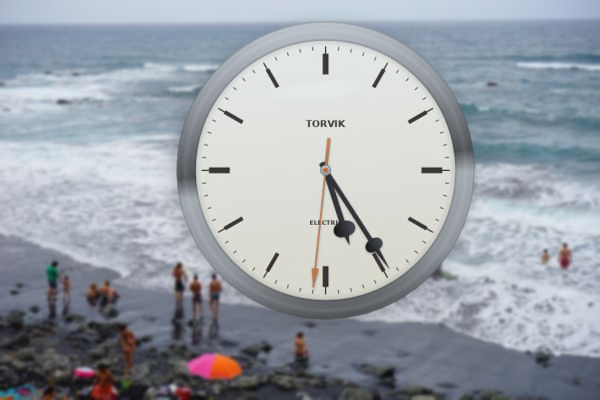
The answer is 5.24.31
